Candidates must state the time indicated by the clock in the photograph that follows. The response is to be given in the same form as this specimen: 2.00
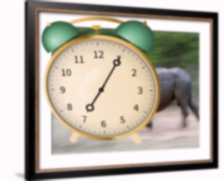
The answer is 7.05
